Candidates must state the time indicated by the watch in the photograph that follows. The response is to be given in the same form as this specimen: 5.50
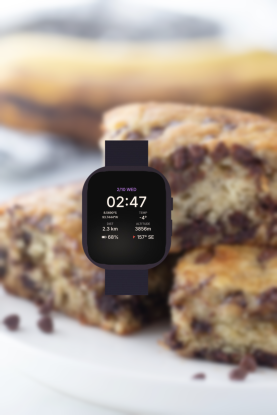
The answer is 2.47
